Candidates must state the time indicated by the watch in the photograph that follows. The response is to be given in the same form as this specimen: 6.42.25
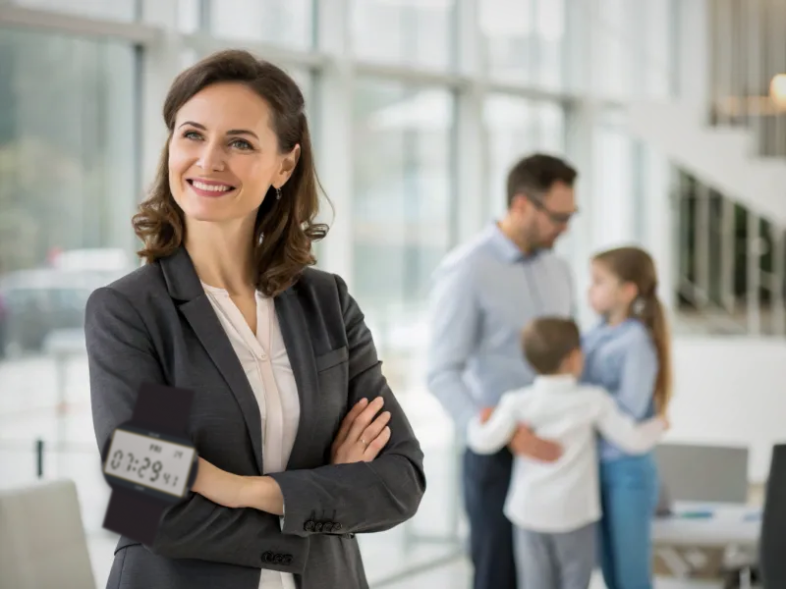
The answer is 7.29.41
